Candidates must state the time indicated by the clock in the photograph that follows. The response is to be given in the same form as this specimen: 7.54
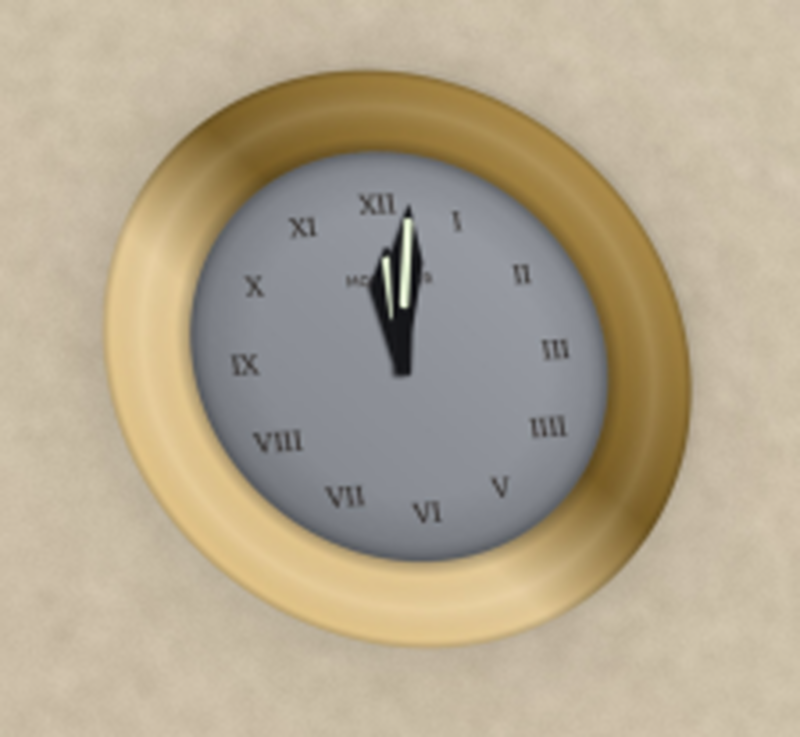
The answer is 12.02
